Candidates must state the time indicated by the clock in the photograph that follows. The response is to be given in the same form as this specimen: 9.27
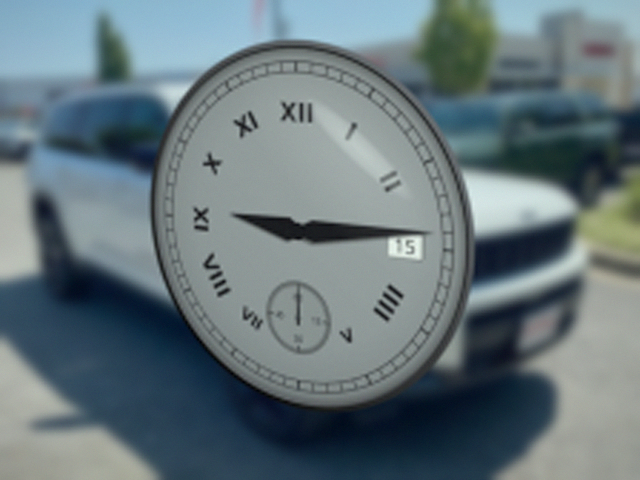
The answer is 9.14
